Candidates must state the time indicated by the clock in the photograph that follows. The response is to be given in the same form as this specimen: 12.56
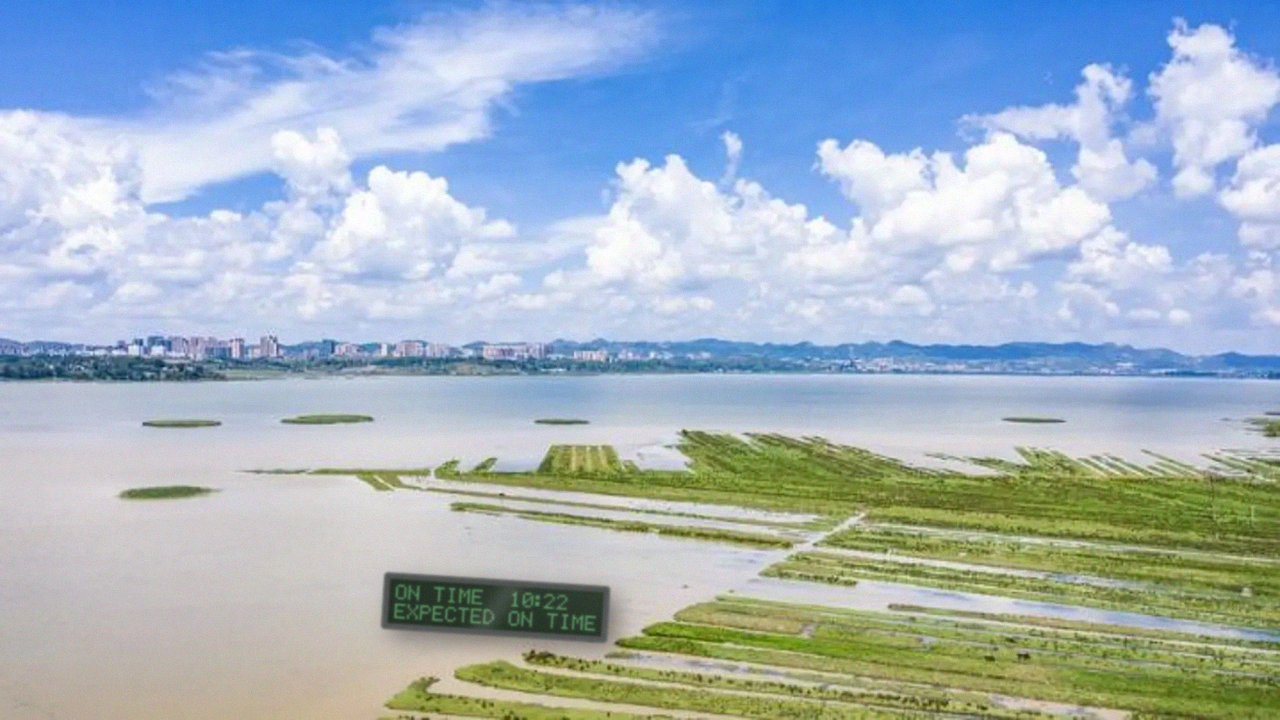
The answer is 10.22
